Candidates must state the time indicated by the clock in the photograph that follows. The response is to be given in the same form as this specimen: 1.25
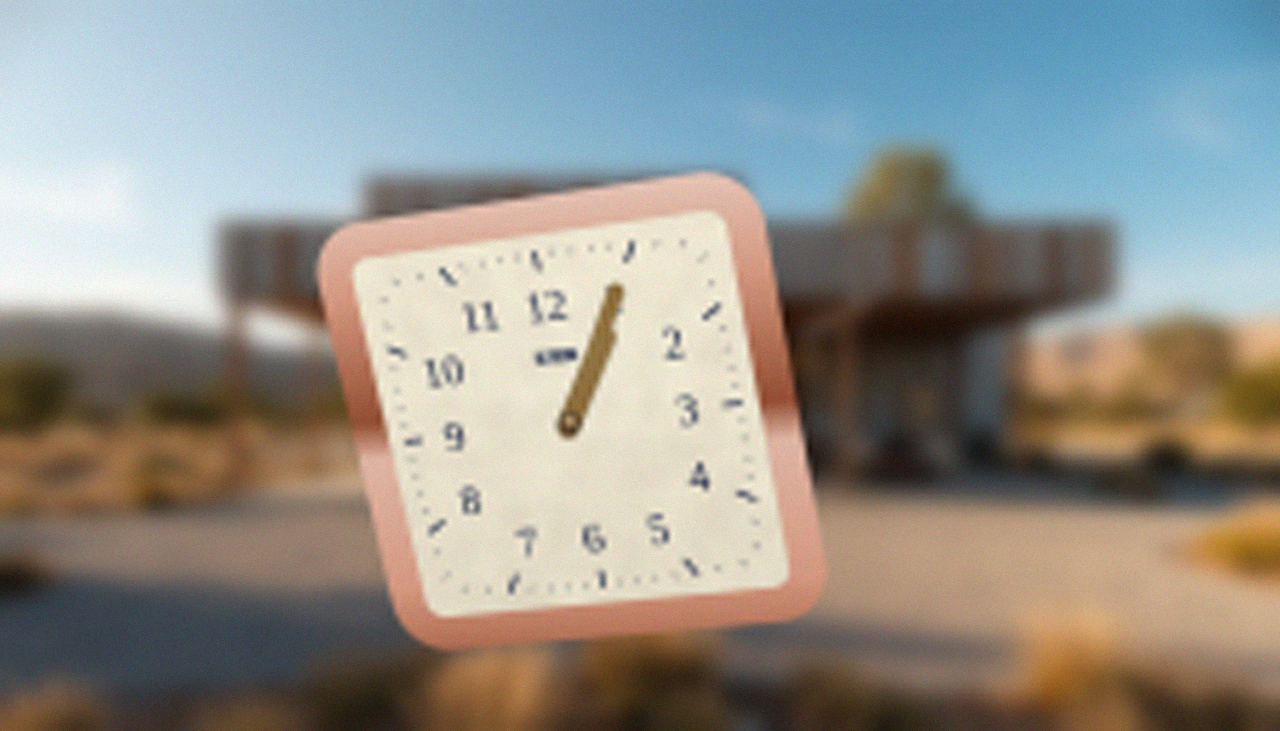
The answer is 1.05
